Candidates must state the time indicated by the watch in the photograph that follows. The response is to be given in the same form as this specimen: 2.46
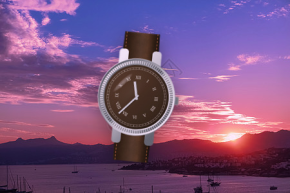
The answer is 11.37
